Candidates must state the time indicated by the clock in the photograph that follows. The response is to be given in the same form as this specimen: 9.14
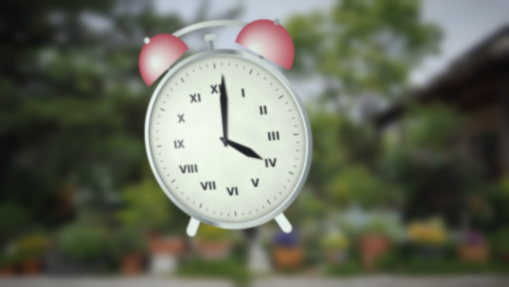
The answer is 4.01
